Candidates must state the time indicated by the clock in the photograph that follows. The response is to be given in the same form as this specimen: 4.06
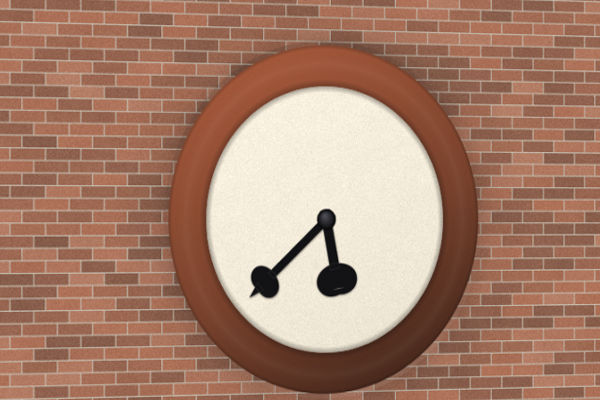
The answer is 5.38
